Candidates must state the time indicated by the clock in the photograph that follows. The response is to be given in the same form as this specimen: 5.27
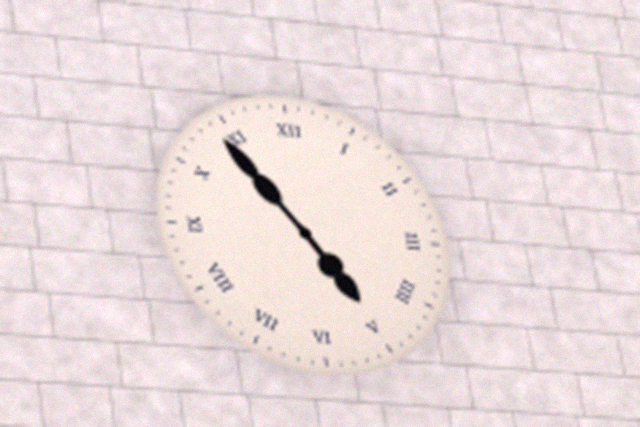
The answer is 4.54
